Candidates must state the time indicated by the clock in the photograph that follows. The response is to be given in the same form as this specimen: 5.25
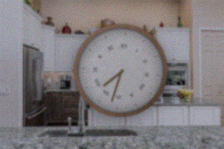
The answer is 7.32
